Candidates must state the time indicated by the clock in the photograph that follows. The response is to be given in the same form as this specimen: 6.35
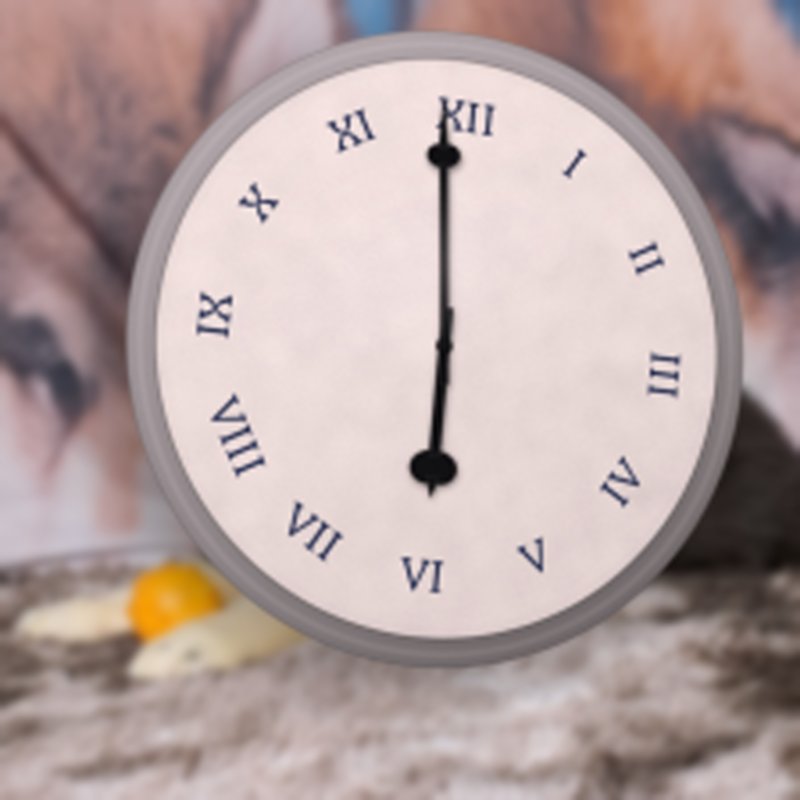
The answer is 5.59
